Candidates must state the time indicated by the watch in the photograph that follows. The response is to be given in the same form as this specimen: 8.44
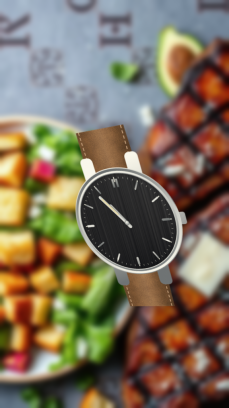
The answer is 10.54
